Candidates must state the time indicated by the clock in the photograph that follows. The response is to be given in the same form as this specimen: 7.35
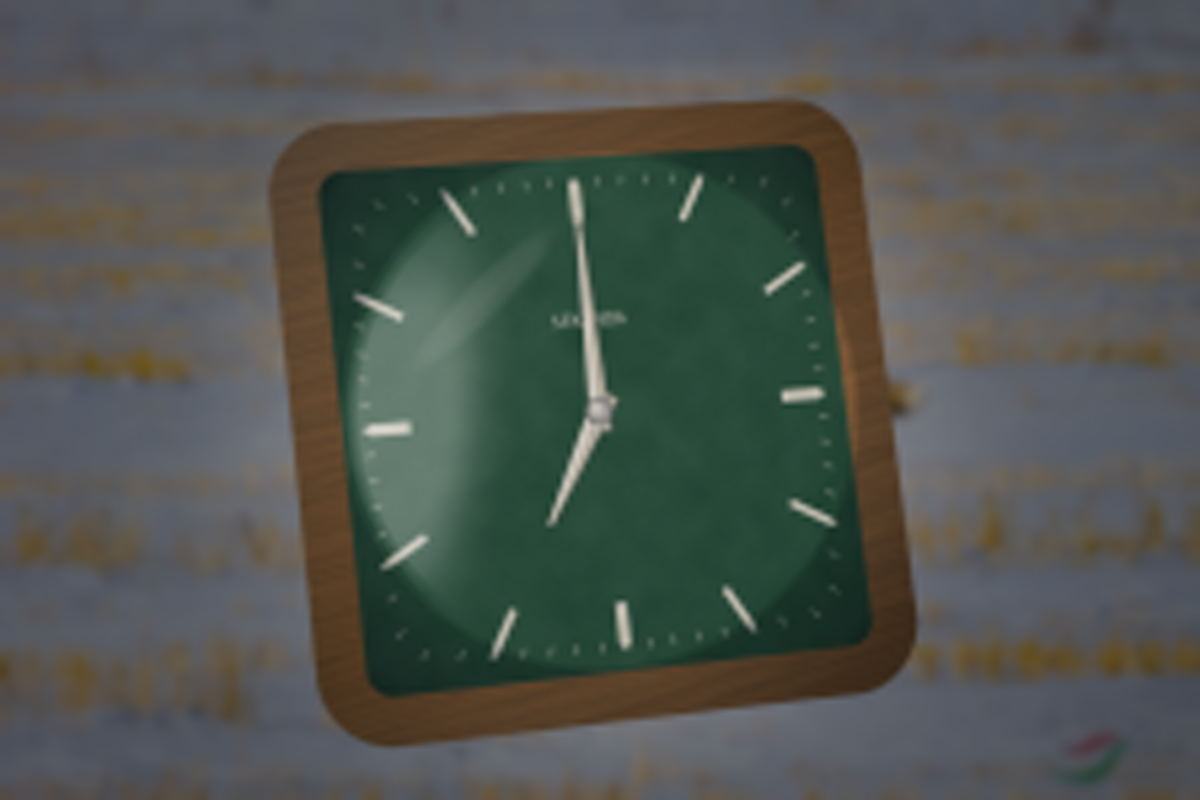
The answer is 7.00
